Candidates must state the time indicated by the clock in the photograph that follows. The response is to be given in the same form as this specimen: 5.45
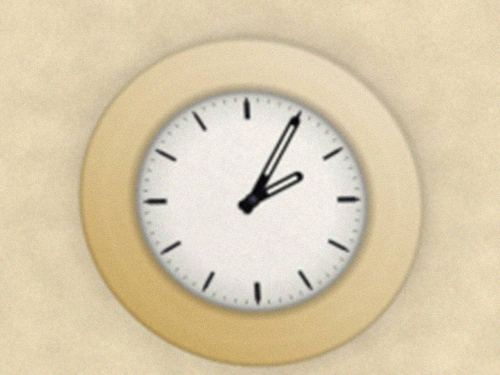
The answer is 2.05
